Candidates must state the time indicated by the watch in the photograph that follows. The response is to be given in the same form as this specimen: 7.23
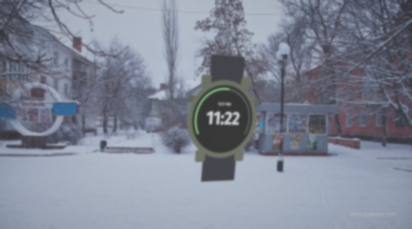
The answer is 11.22
